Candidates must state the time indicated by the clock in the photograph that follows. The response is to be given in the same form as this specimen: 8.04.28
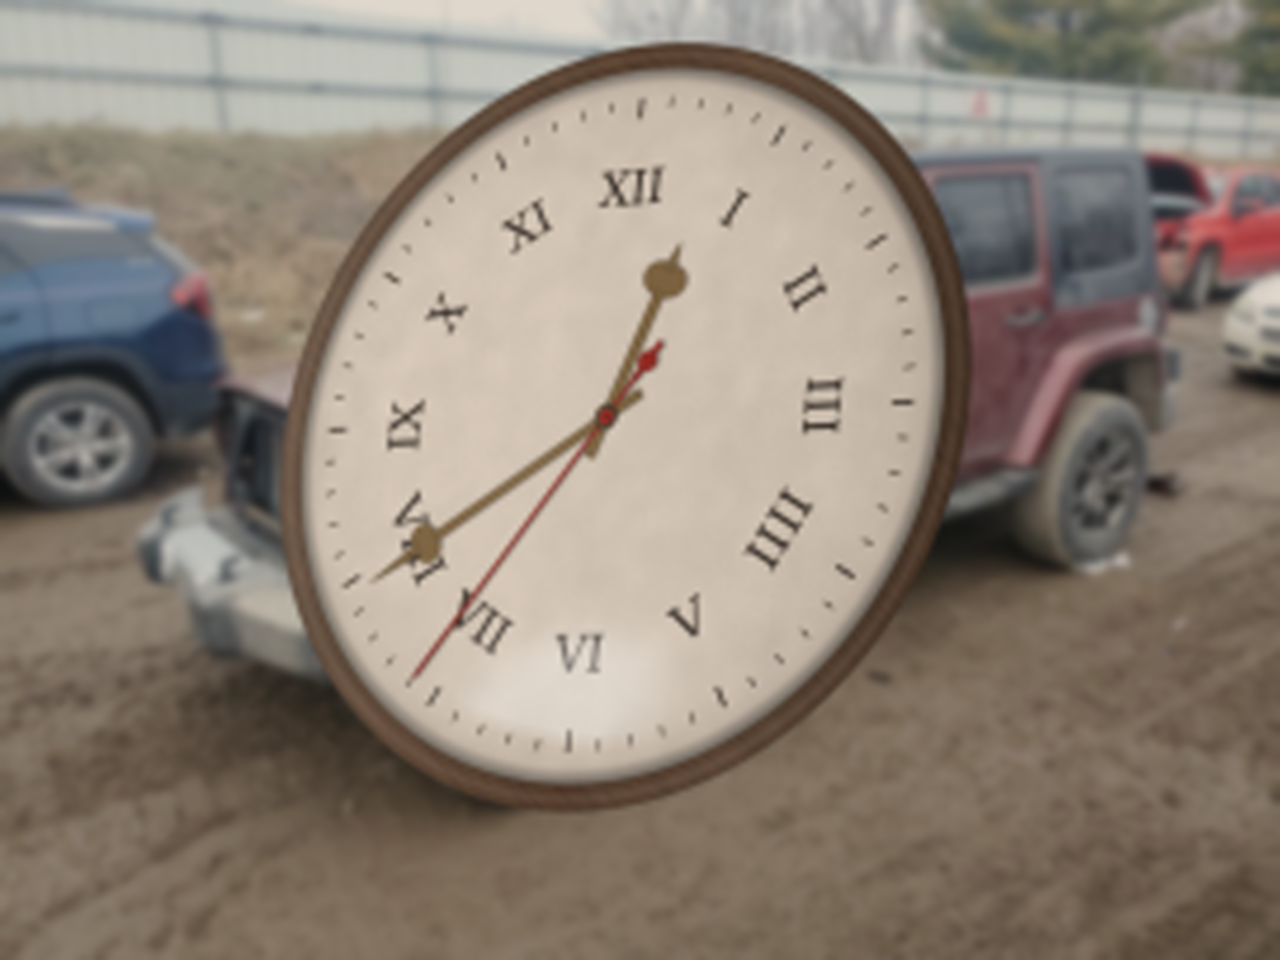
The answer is 12.39.36
